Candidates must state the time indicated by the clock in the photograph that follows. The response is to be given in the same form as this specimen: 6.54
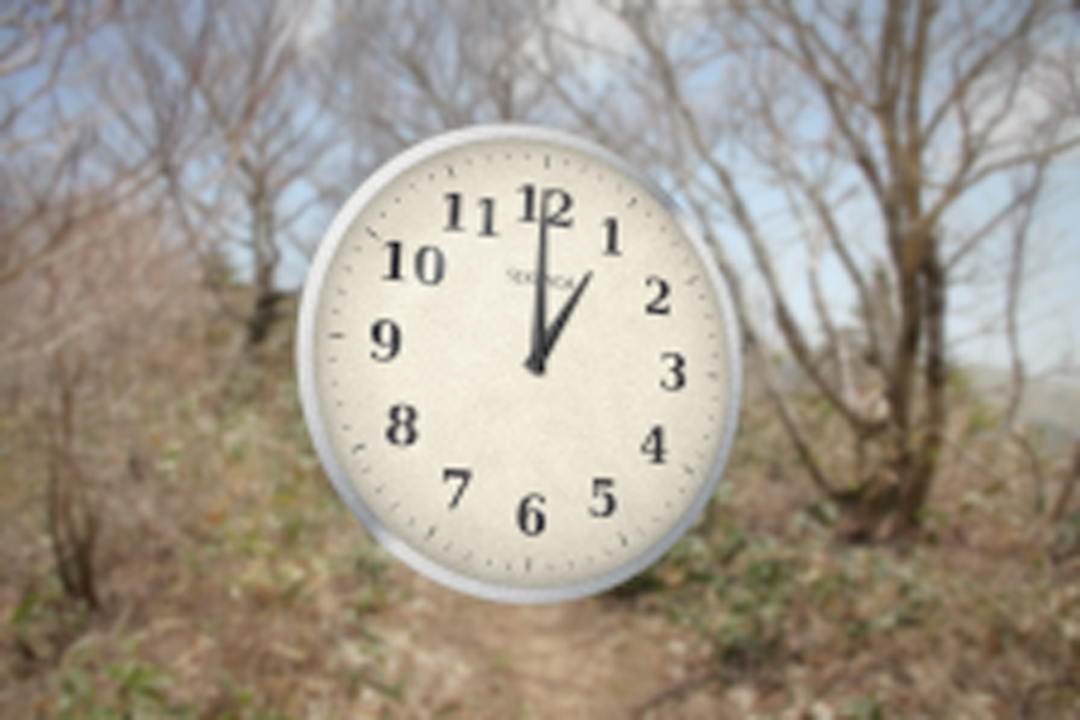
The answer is 1.00
